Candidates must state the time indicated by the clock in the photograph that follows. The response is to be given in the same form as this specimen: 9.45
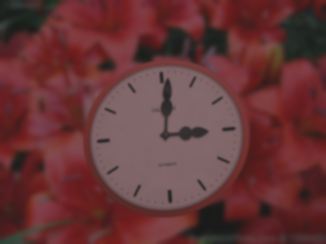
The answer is 3.01
